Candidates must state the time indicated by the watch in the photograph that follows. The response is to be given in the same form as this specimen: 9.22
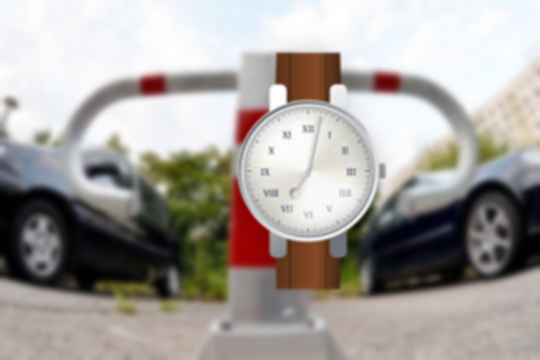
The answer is 7.02
